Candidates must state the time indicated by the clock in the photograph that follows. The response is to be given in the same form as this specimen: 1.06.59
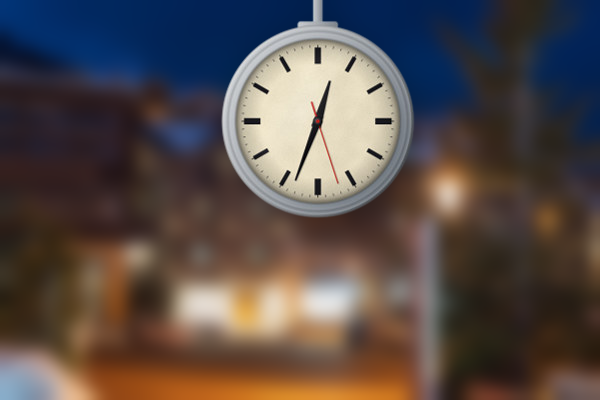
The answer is 12.33.27
